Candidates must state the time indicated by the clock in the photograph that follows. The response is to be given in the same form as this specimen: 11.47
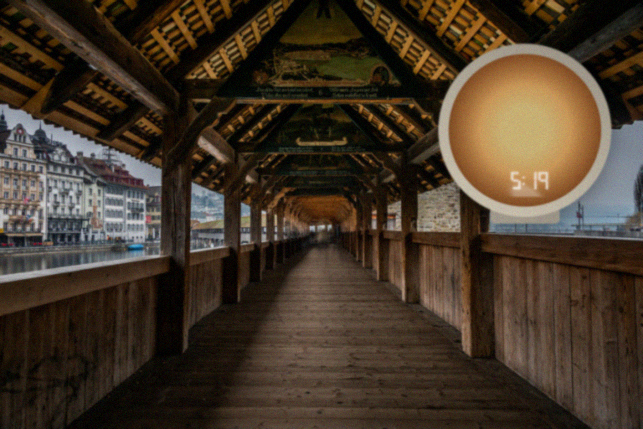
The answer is 5.19
